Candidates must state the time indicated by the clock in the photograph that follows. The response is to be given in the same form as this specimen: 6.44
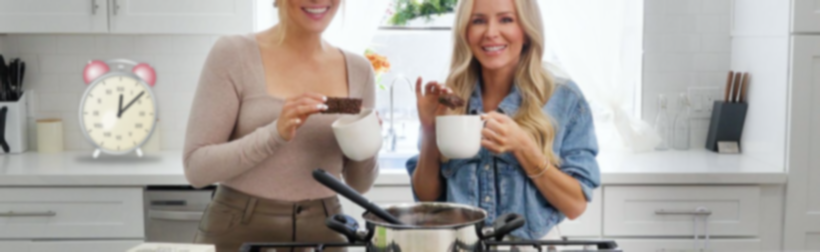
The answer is 12.08
